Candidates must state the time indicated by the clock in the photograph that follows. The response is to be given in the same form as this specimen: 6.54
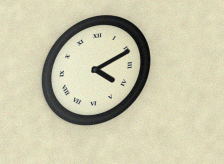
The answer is 4.11
